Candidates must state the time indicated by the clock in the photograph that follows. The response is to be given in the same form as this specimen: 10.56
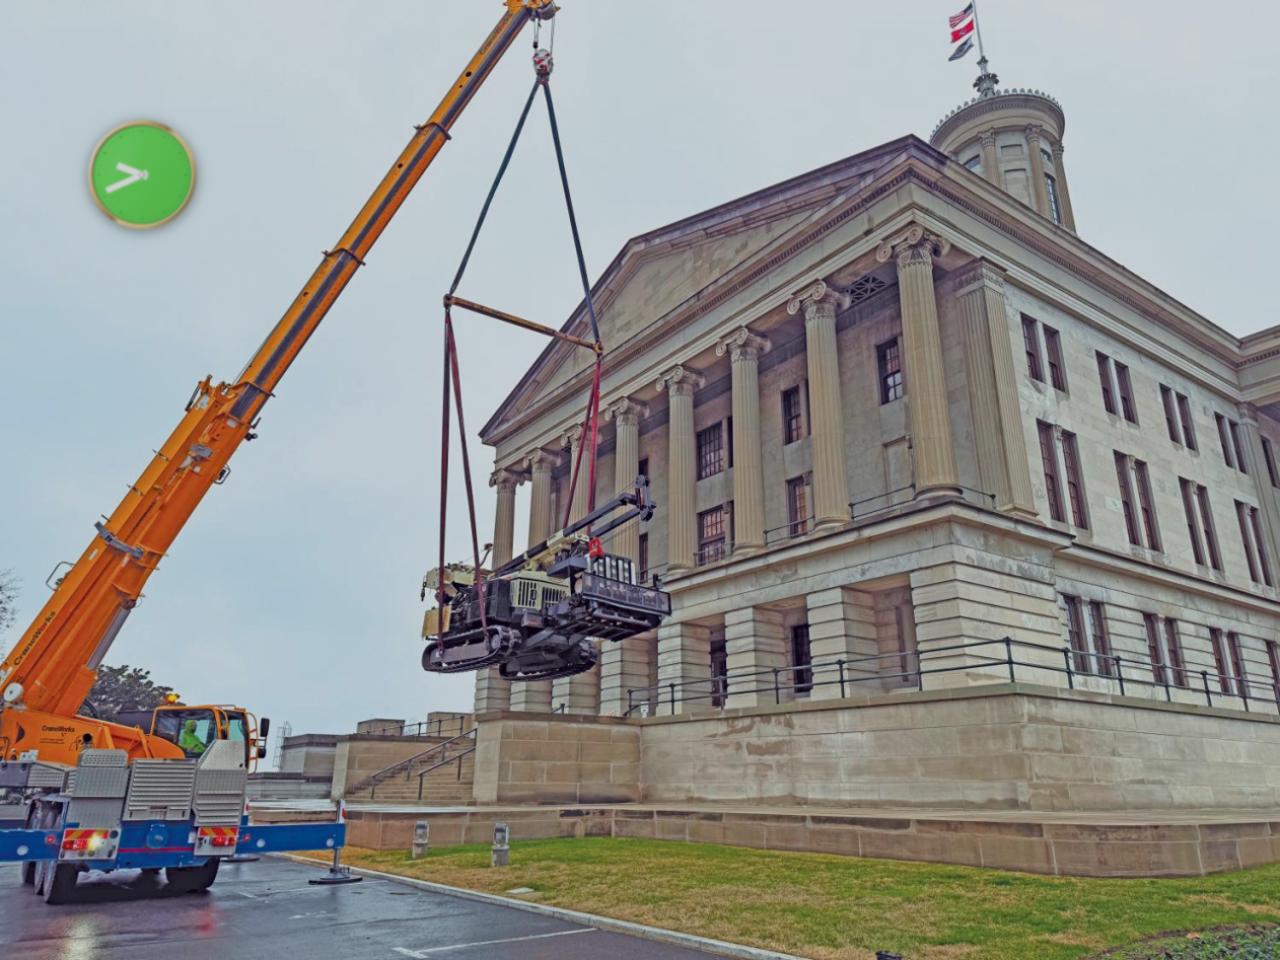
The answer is 9.41
